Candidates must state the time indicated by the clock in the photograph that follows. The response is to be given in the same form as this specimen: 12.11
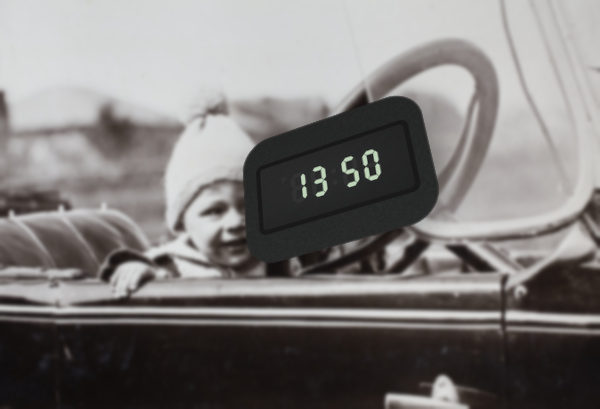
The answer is 13.50
